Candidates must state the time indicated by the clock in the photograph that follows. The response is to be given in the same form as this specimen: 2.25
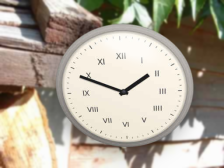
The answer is 1.49
